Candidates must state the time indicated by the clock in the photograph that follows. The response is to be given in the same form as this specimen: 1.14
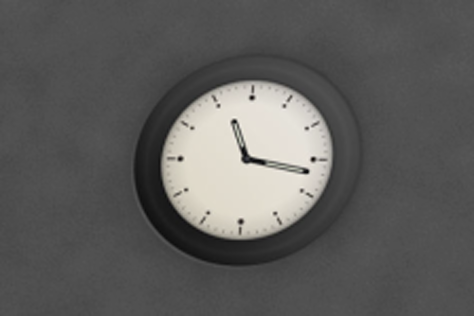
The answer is 11.17
